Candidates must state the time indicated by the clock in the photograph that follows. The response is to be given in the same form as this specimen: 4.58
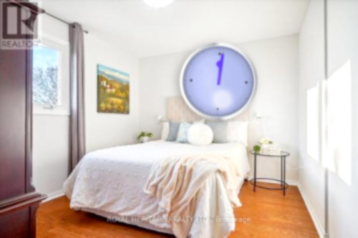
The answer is 12.01
